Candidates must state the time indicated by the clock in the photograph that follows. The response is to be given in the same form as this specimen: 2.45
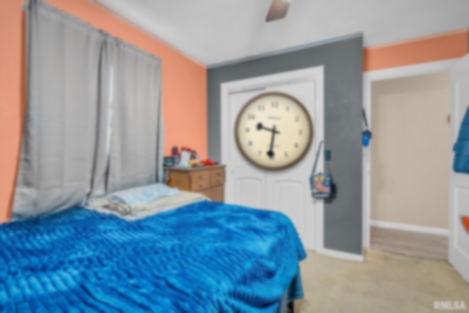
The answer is 9.31
